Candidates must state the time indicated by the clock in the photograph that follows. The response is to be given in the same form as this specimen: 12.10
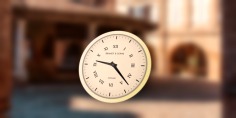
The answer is 9.23
